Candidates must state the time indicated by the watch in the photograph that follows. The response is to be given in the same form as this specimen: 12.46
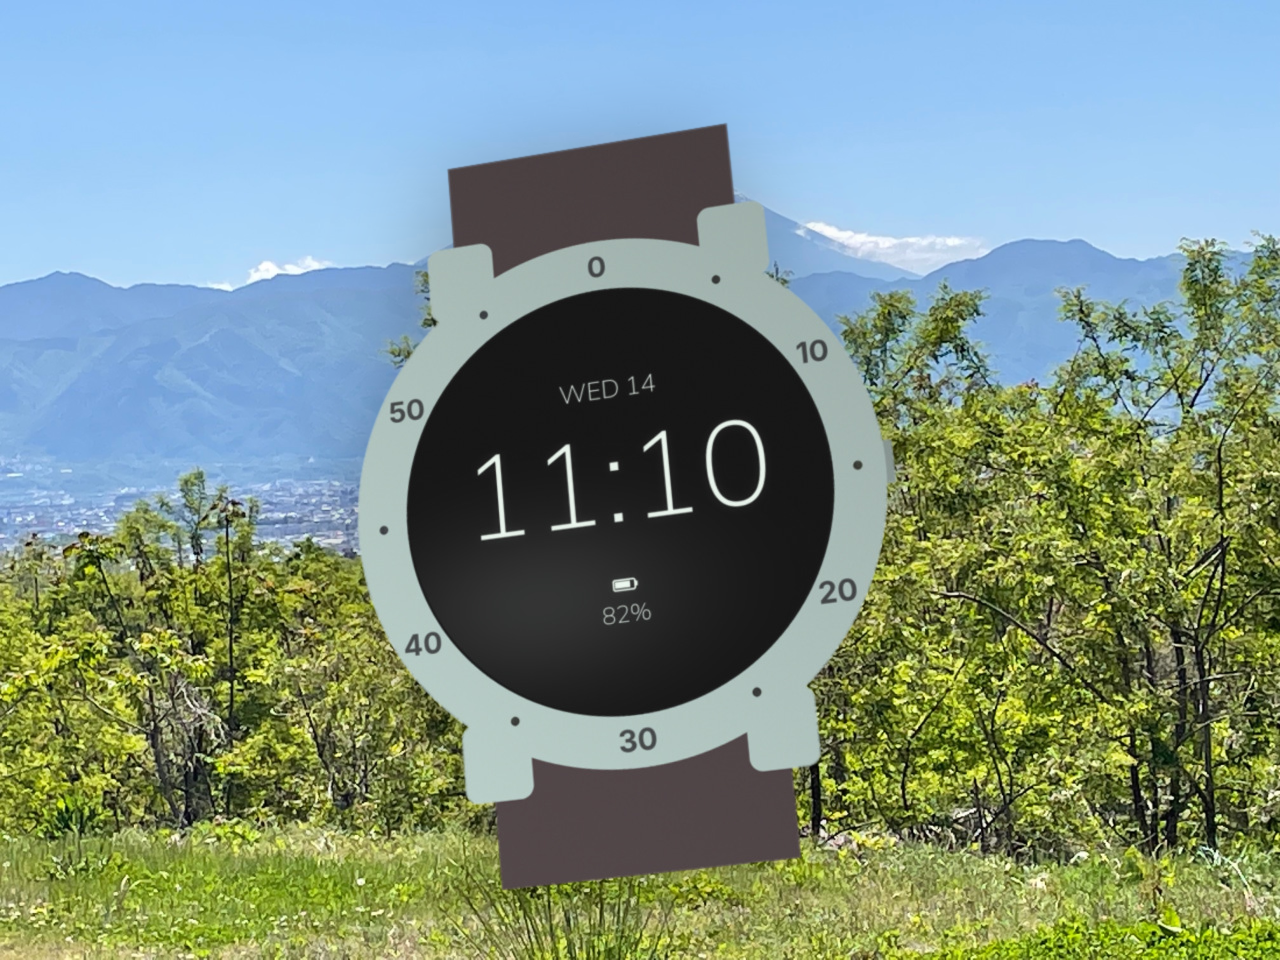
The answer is 11.10
